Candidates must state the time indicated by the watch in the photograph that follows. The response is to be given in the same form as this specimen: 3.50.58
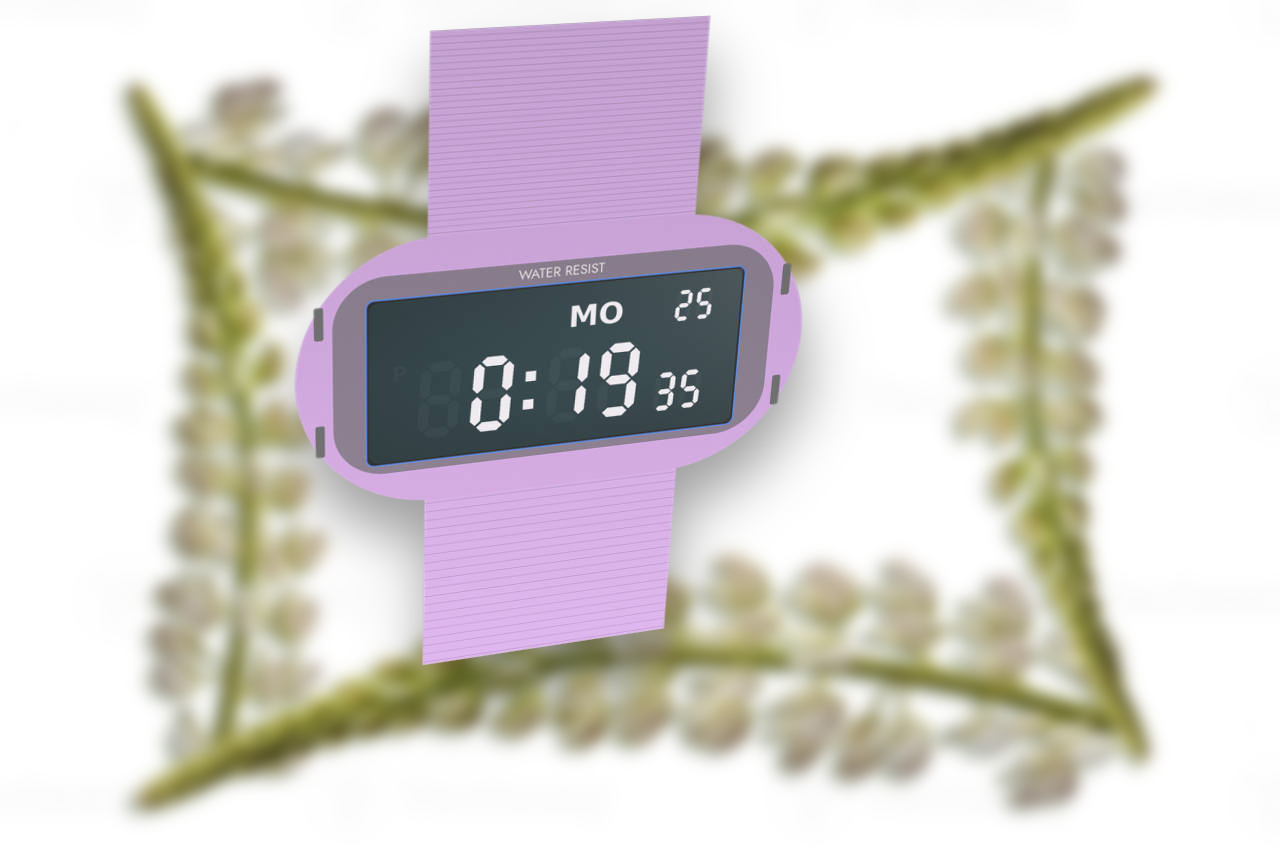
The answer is 0.19.35
